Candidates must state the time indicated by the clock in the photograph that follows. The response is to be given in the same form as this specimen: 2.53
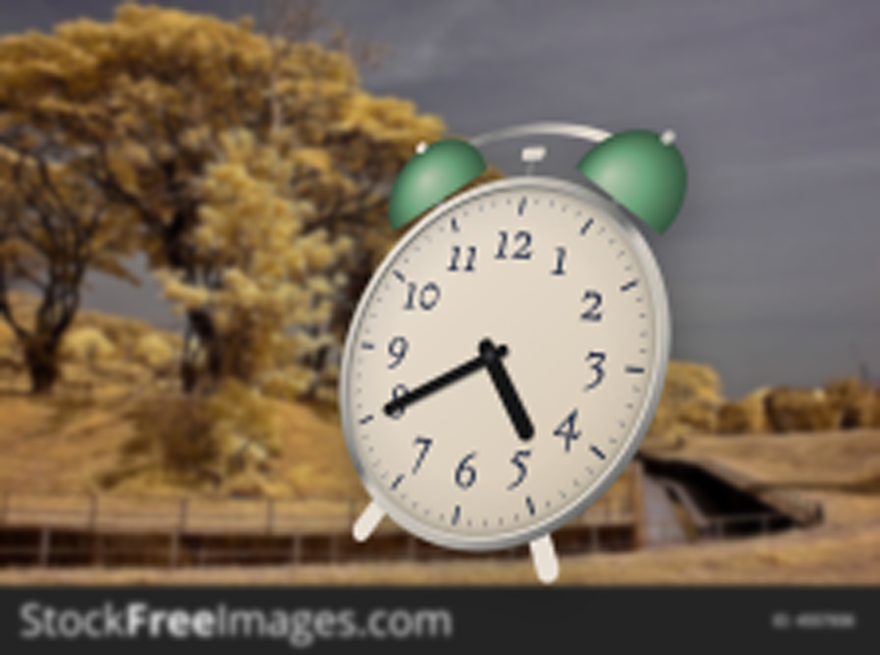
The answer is 4.40
